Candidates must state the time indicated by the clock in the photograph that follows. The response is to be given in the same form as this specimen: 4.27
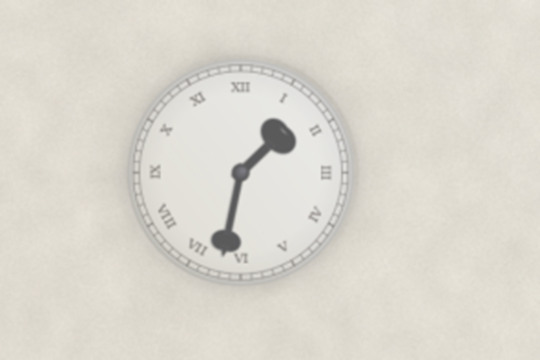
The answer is 1.32
